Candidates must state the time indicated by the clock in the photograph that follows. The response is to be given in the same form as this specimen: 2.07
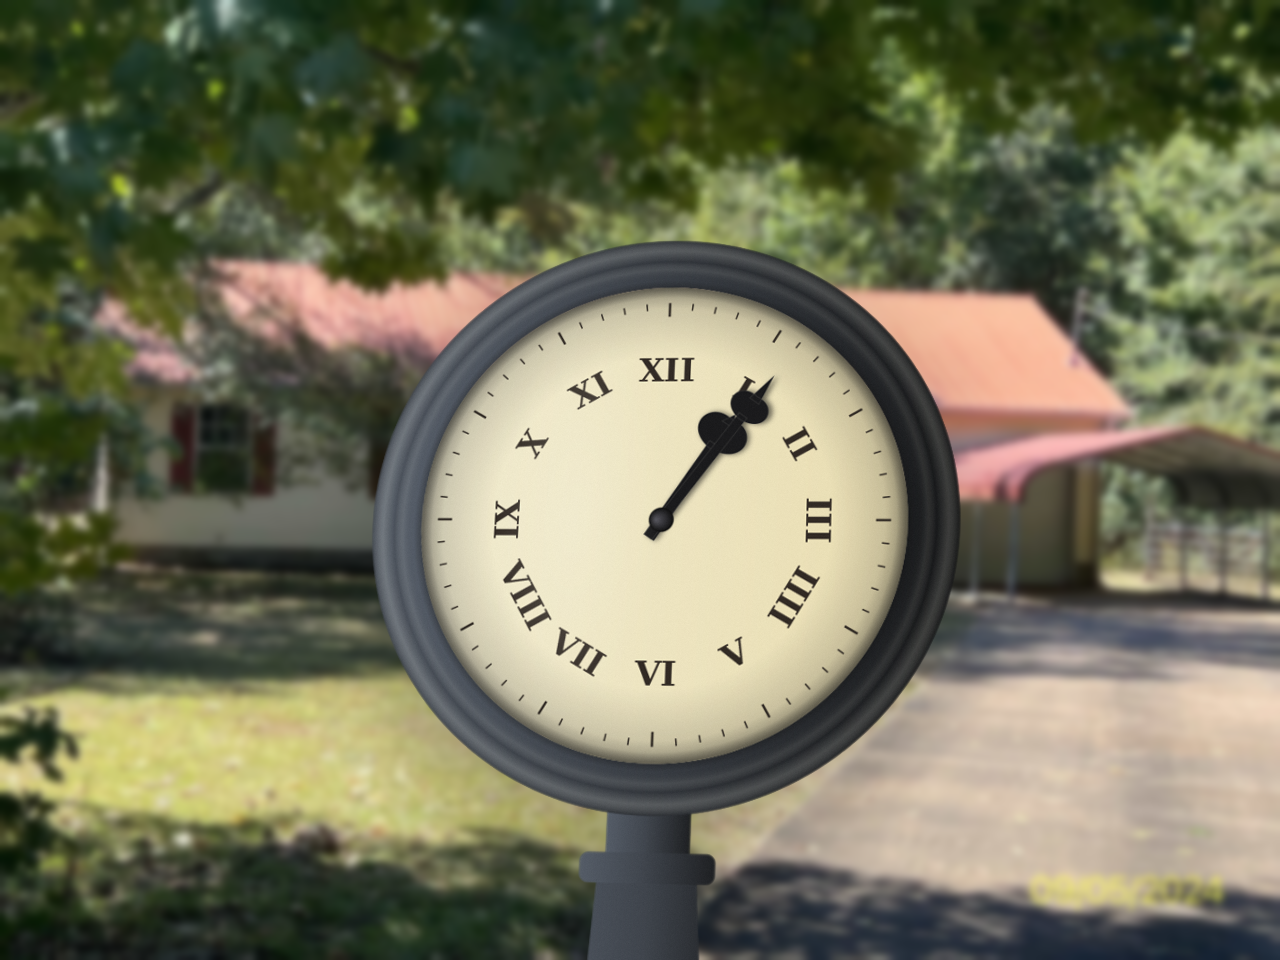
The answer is 1.06
